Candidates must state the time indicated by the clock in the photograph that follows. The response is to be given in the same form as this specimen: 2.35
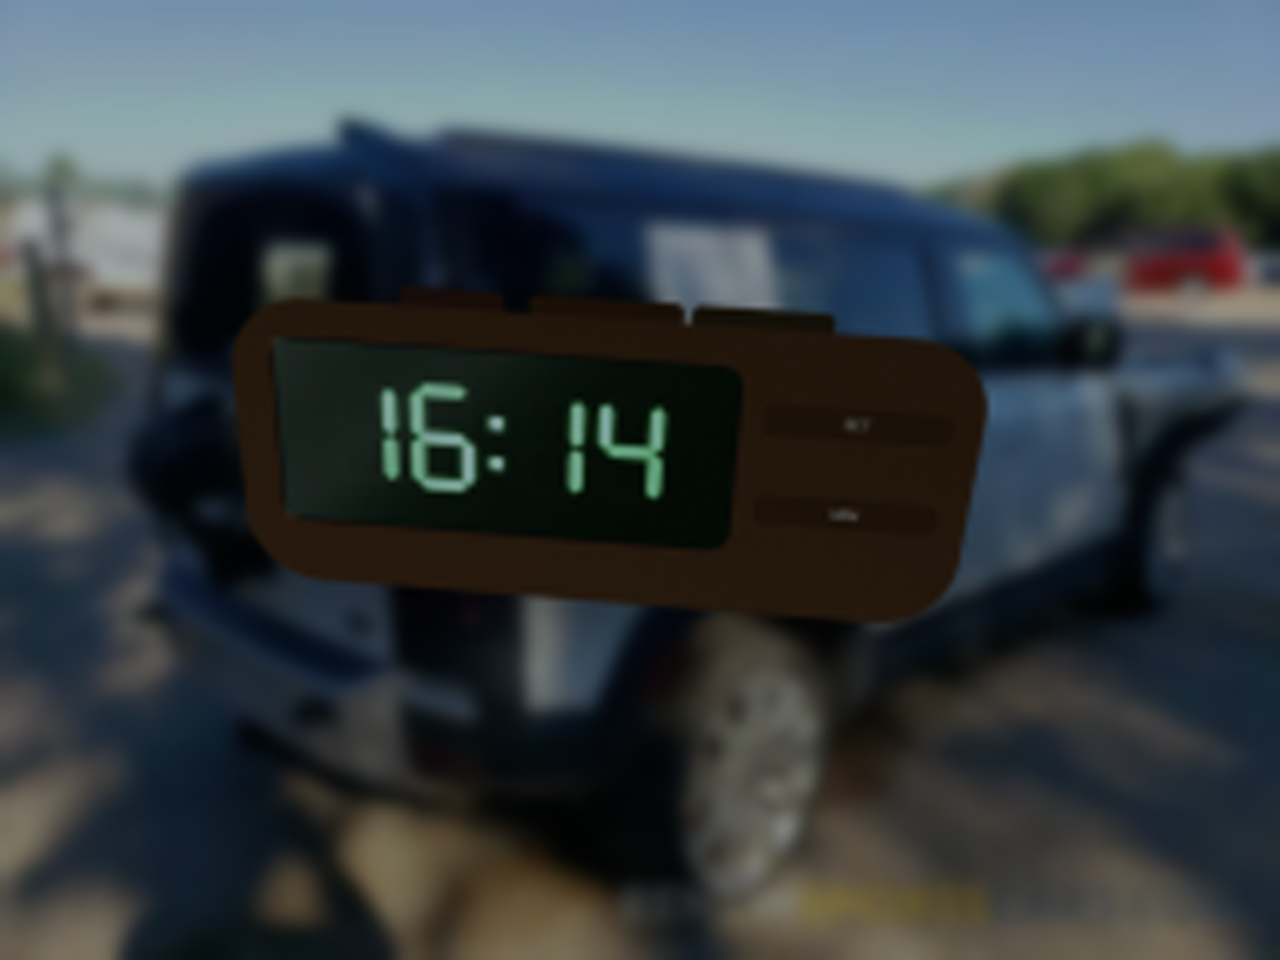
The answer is 16.14
